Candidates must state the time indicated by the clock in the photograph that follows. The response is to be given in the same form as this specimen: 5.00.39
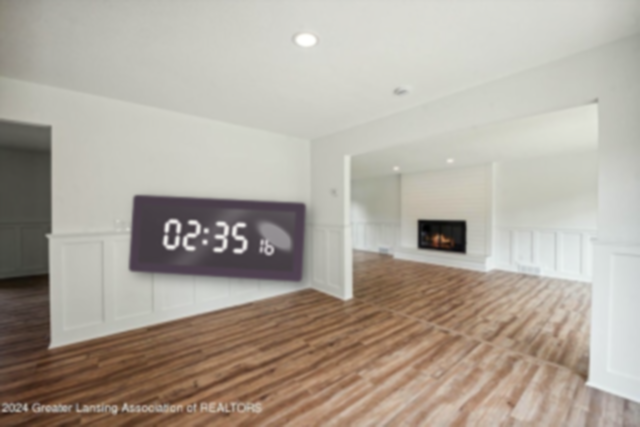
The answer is 2.35.16
